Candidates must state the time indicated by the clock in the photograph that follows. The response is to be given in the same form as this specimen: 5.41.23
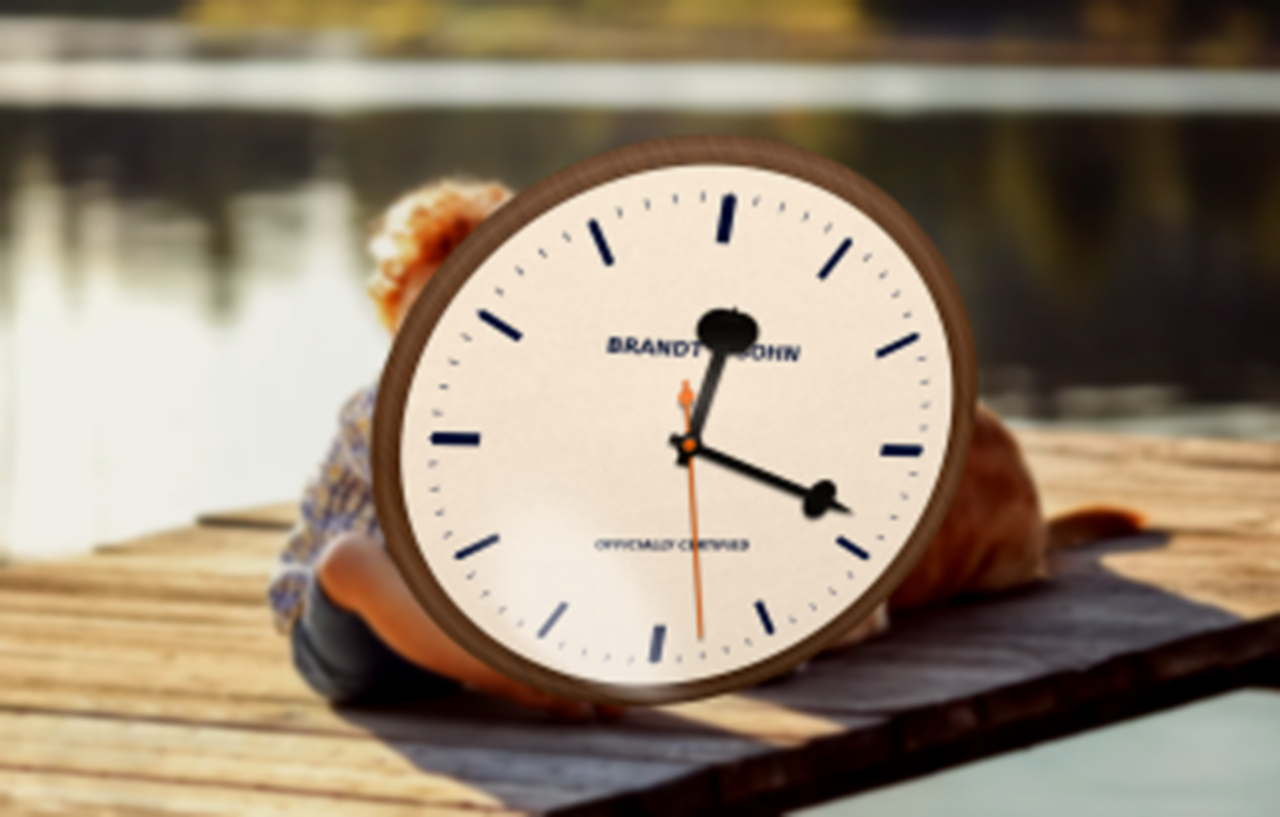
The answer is 12.18.28
